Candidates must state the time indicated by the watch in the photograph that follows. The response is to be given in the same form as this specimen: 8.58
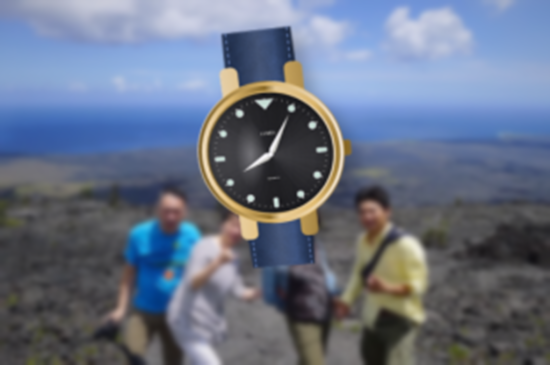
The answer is 8.05
